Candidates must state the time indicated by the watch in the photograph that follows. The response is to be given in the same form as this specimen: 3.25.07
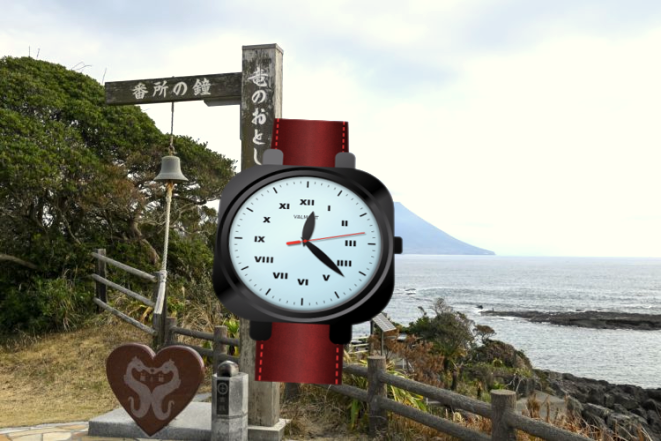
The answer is 12.22.13
